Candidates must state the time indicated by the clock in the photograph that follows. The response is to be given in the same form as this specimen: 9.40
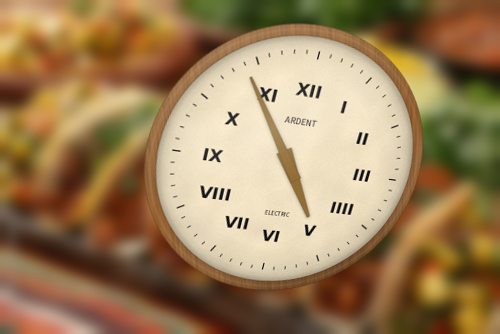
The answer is 4.54
